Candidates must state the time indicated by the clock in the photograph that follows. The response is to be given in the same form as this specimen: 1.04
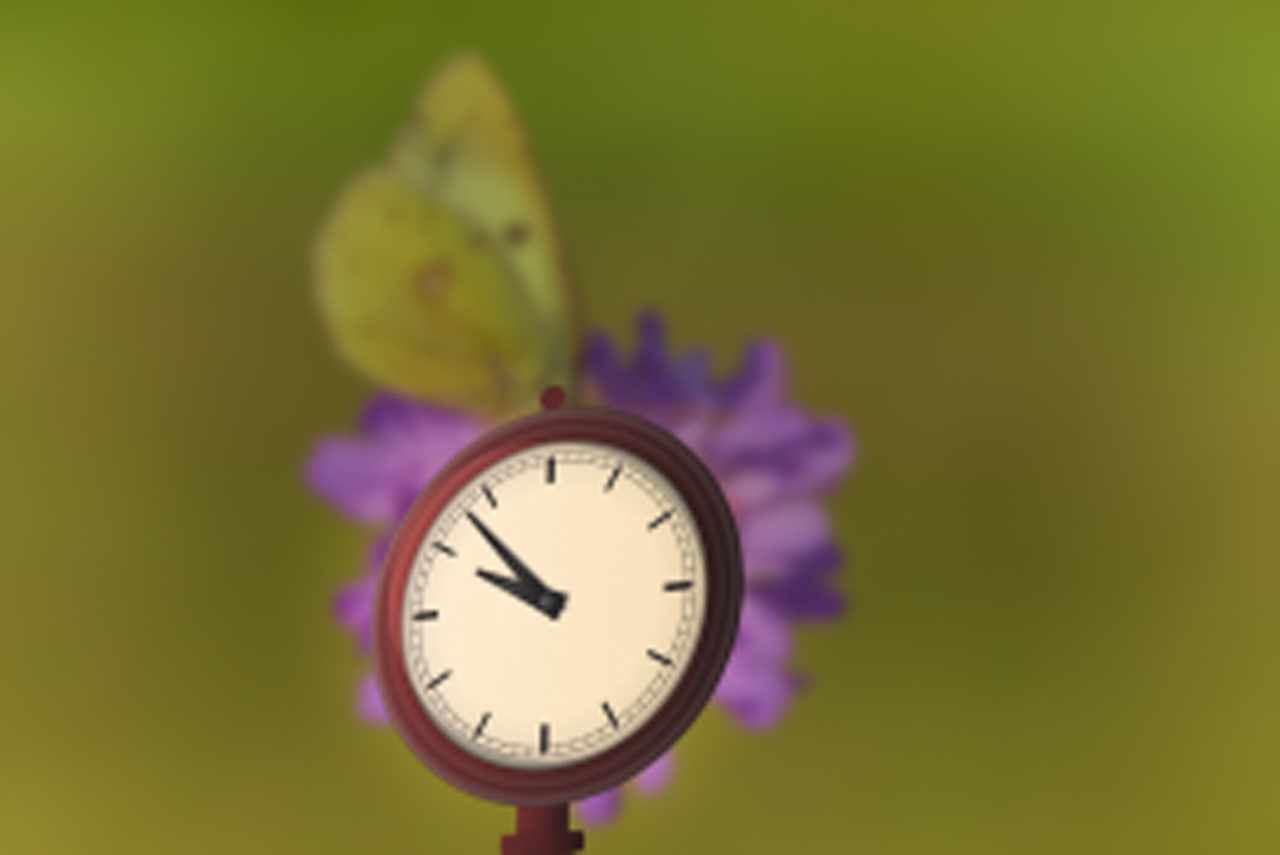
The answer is 9.53
